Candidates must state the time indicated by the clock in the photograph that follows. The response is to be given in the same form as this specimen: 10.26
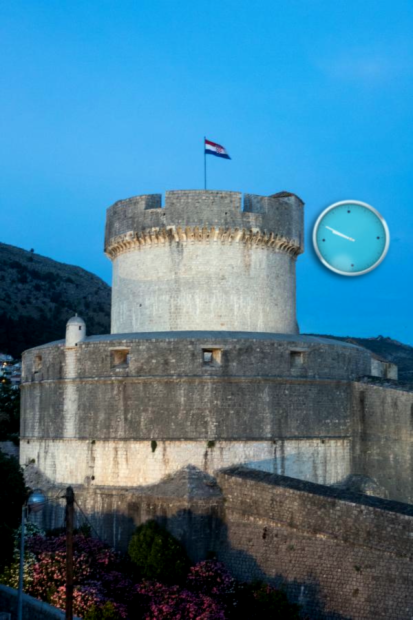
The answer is 9.50
